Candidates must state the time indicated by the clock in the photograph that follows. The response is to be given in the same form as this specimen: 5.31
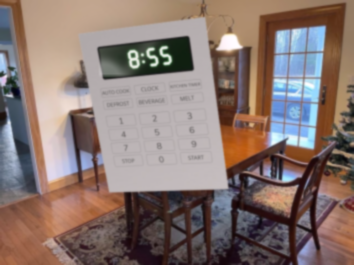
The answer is 8.55
